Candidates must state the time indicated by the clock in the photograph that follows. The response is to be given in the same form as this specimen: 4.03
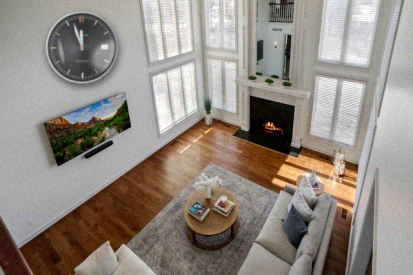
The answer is 11.57
